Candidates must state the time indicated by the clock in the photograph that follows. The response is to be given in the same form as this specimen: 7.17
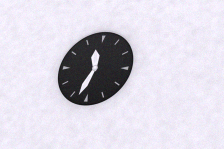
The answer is 11.33
